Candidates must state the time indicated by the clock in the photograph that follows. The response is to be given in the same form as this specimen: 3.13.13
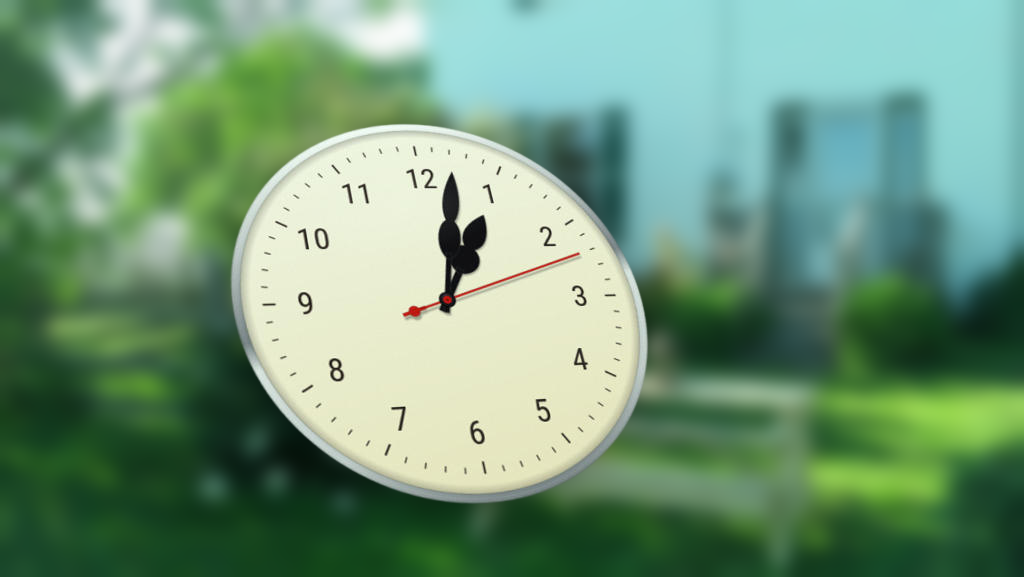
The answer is 1.02.12
